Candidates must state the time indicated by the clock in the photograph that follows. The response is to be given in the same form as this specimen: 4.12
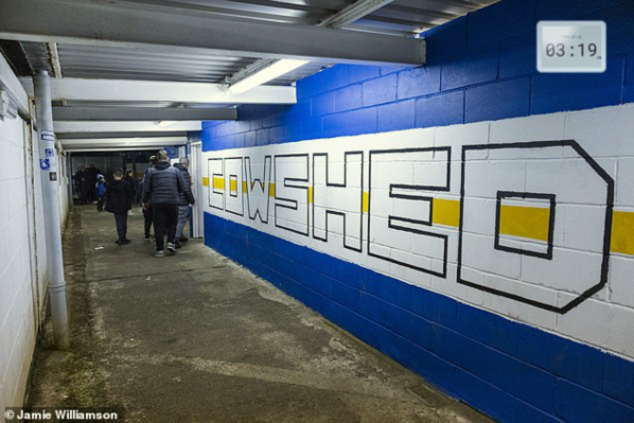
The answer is 3.19
